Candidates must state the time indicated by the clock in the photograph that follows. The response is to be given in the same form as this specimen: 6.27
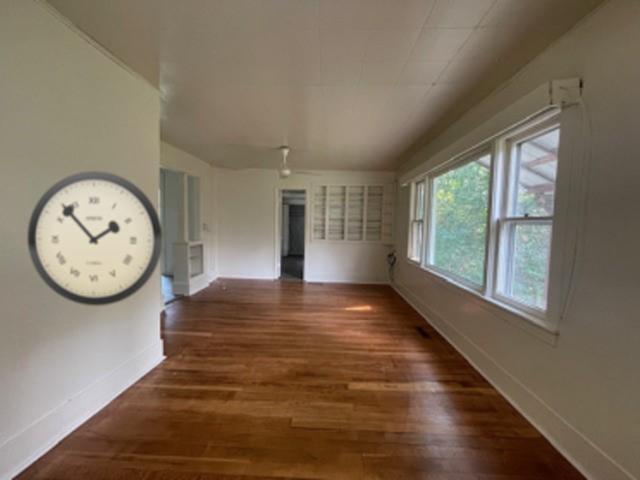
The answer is 1.53
